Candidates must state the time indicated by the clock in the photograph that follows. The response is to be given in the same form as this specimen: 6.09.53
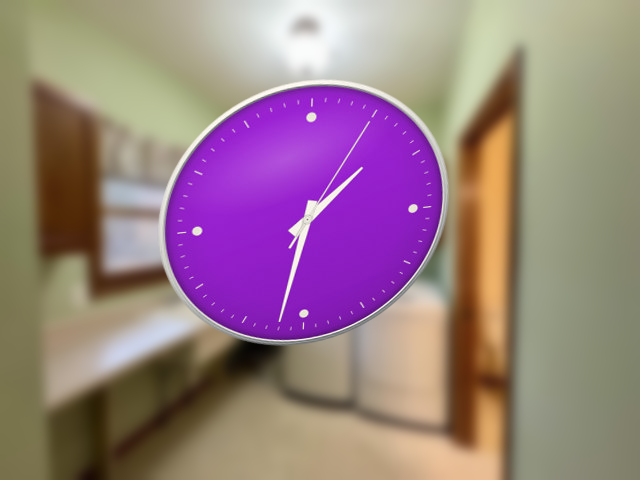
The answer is 1.32.05
